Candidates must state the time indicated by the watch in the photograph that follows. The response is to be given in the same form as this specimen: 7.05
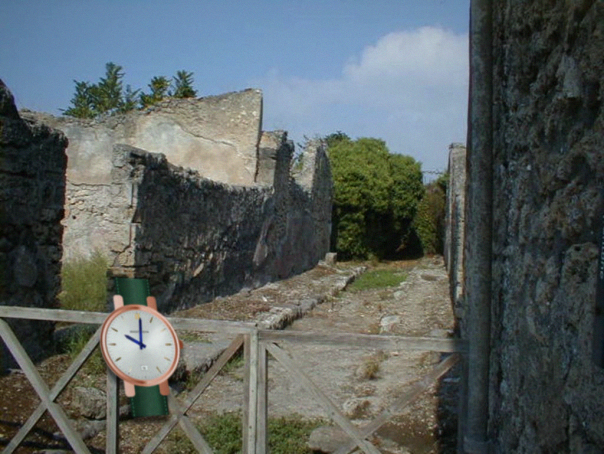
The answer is 10.01
